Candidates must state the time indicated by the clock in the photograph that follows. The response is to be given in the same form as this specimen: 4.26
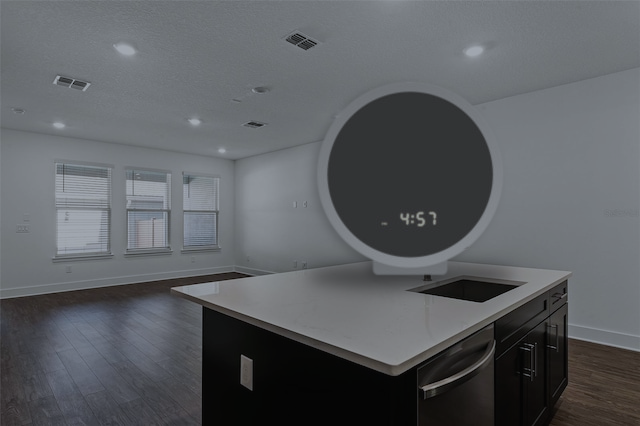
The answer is 4.57
